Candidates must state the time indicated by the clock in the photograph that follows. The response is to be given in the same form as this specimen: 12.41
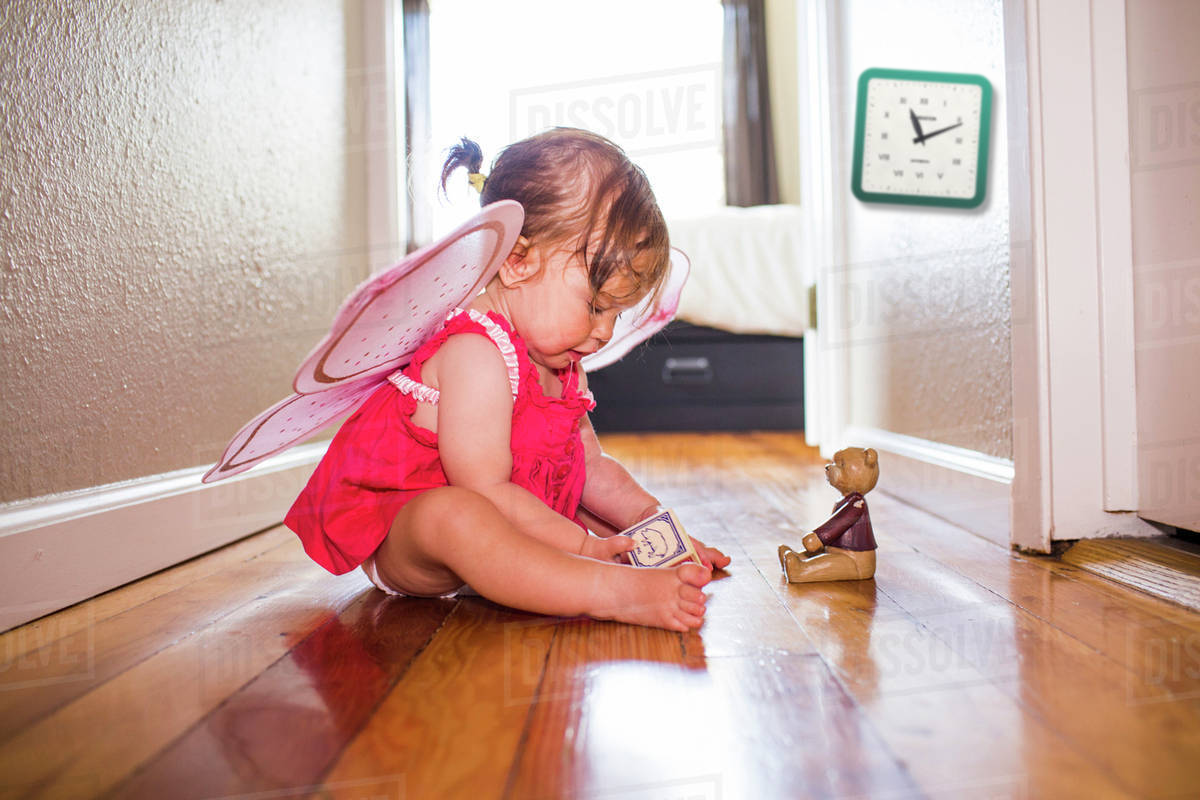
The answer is 11.11
